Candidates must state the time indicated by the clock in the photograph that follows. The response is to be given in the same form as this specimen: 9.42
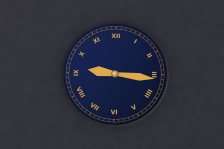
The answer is 9.16
